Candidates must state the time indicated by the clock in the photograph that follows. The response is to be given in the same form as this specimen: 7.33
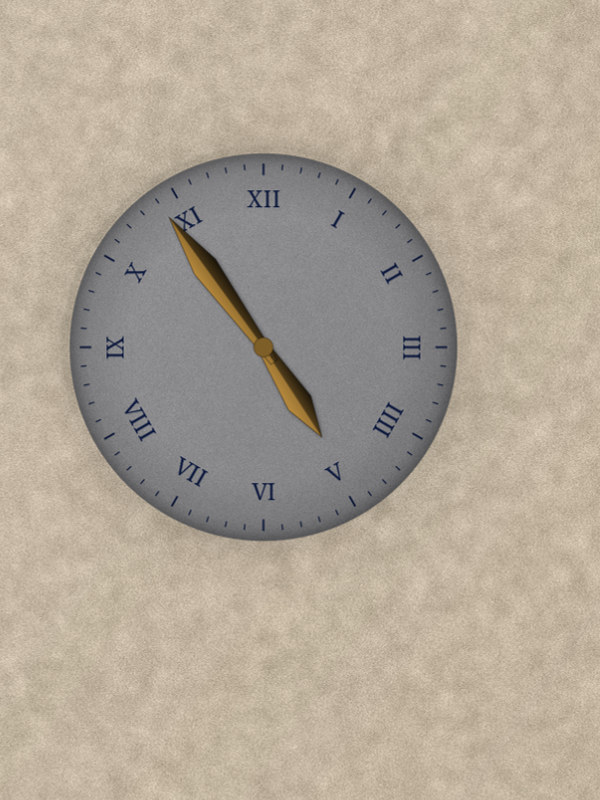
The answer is 4.54
